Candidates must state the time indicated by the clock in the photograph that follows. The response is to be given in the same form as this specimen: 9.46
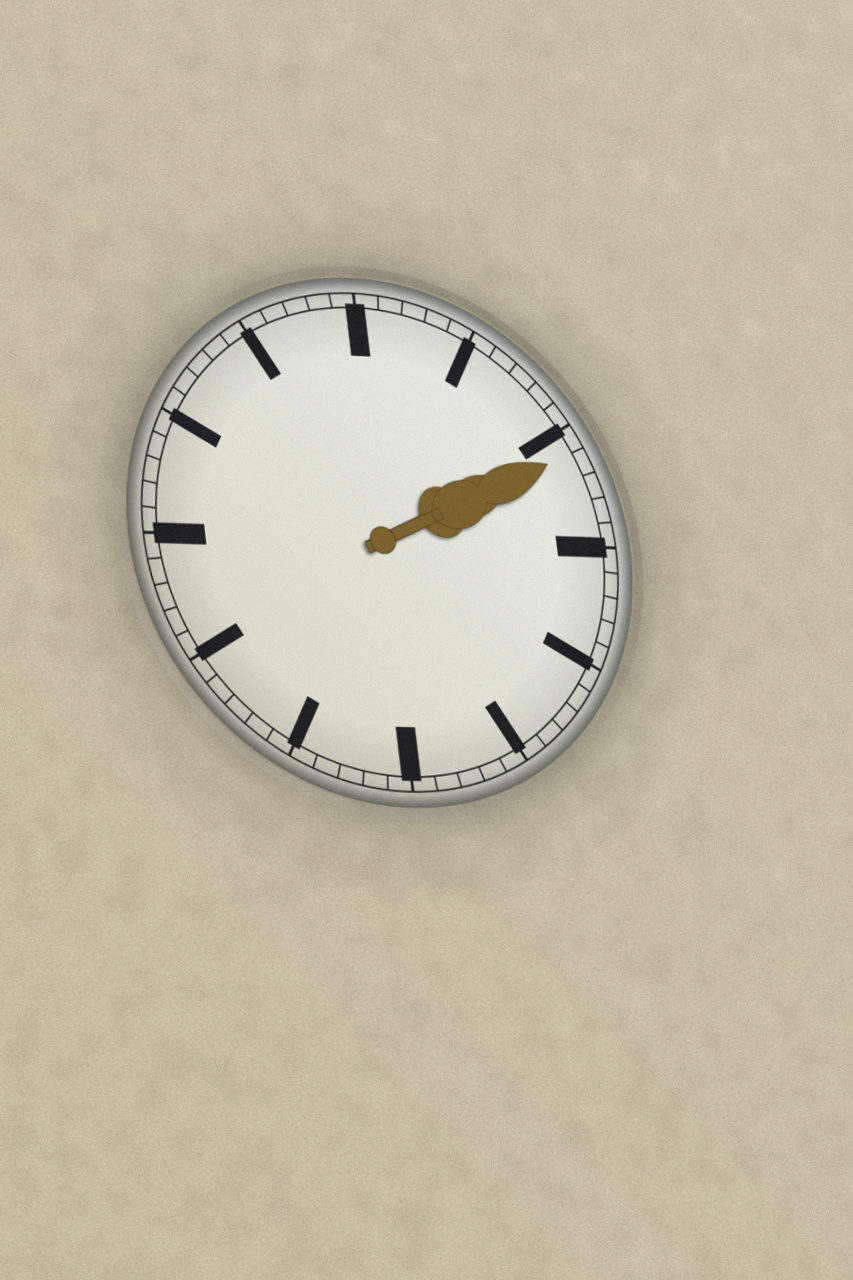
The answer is 2.11
